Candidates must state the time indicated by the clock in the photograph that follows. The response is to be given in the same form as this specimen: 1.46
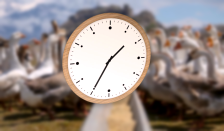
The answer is 1.35
